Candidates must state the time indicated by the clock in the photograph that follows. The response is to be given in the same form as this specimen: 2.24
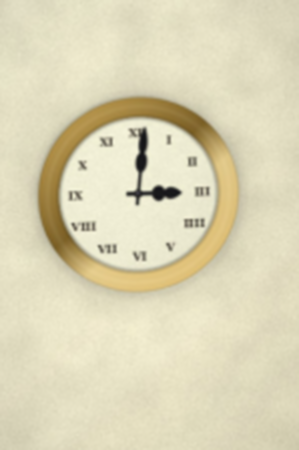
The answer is 3.01
